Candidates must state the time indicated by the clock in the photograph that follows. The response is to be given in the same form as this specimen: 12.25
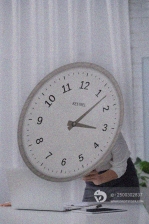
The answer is 3.07
